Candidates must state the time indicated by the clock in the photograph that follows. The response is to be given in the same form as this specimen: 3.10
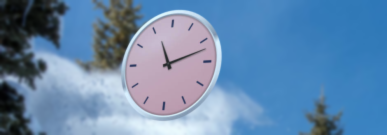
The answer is 11.12
